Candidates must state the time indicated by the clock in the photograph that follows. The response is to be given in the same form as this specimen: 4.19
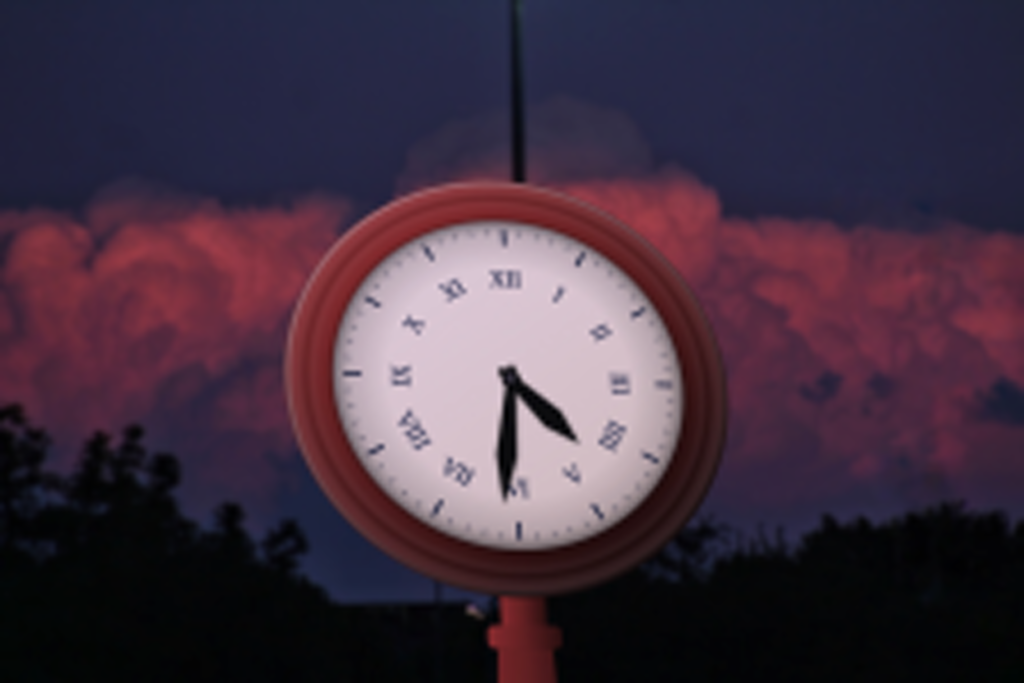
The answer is 4.31
